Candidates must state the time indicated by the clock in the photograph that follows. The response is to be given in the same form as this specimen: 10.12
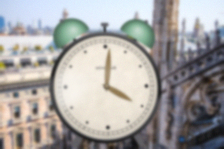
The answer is 4.01
